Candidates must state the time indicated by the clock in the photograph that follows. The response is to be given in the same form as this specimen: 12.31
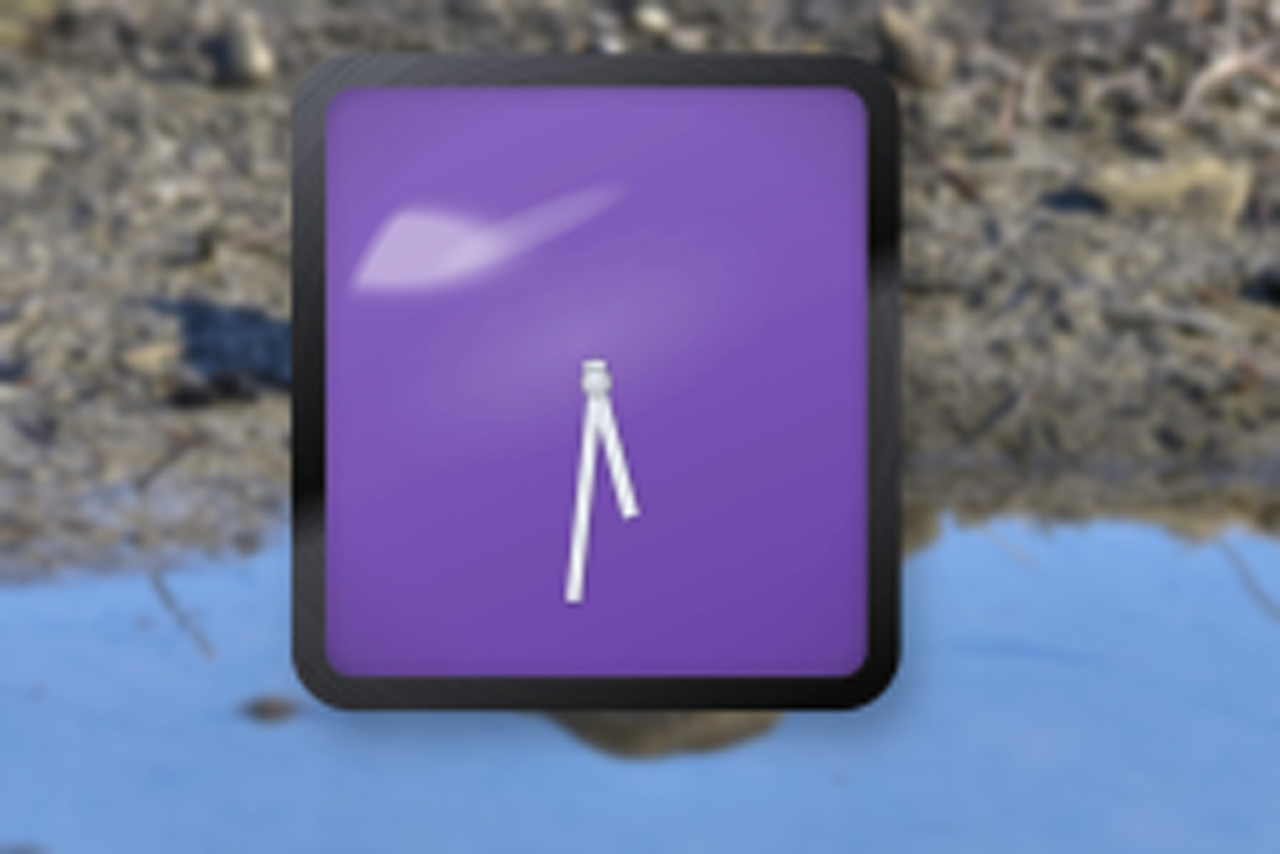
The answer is 5.31
